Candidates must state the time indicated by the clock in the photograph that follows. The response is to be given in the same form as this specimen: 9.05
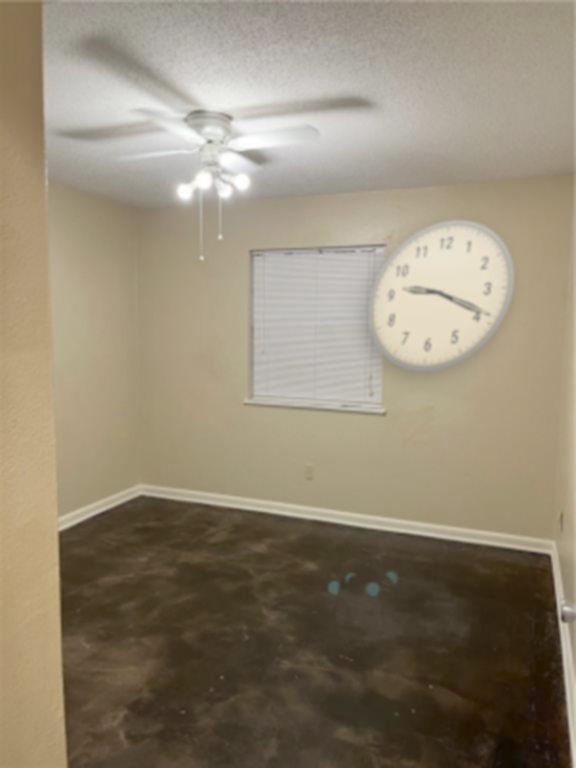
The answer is 9.19
